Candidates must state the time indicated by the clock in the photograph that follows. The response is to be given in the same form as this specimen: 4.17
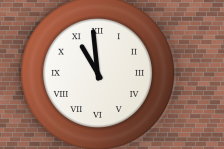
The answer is 10.59
